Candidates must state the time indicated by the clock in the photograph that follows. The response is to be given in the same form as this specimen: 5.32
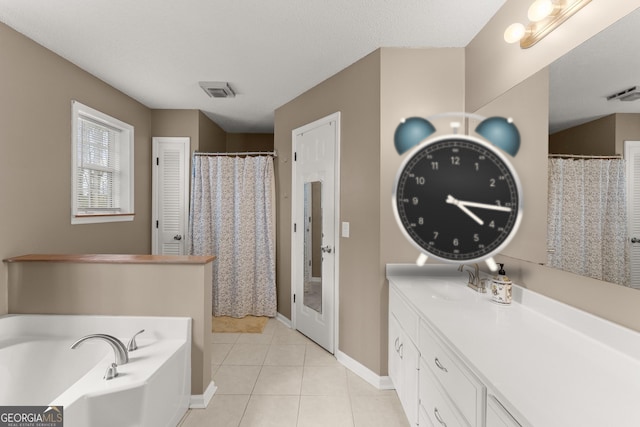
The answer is 4.16
